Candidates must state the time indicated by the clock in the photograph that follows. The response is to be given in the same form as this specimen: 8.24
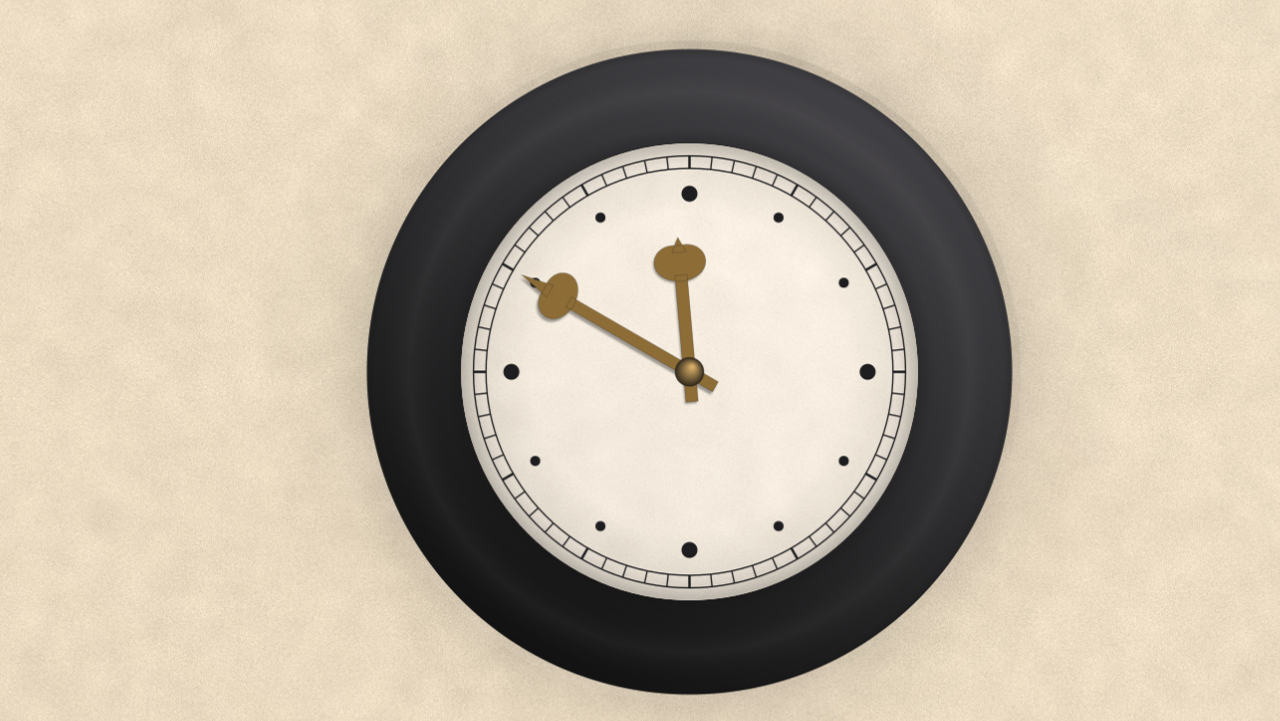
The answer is 11.50
